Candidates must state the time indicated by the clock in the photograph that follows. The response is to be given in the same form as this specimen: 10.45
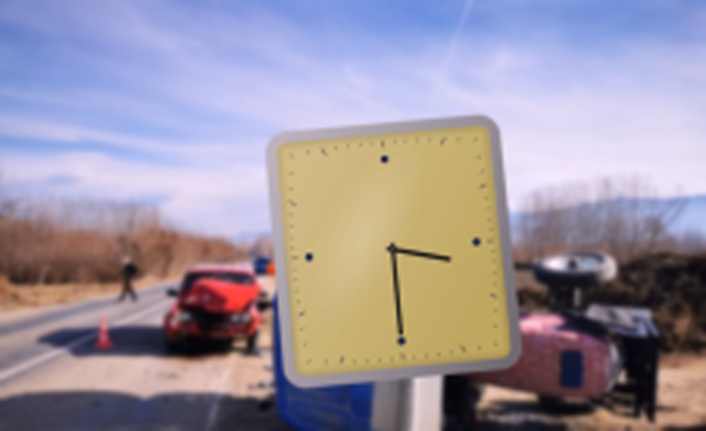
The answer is 3.30
